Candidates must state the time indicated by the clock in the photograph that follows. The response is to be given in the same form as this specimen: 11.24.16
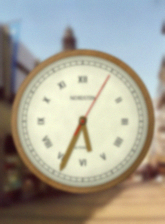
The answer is 5.34.05
